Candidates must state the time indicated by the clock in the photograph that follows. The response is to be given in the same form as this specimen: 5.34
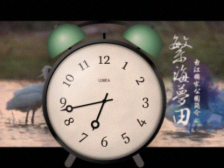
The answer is 6.43
